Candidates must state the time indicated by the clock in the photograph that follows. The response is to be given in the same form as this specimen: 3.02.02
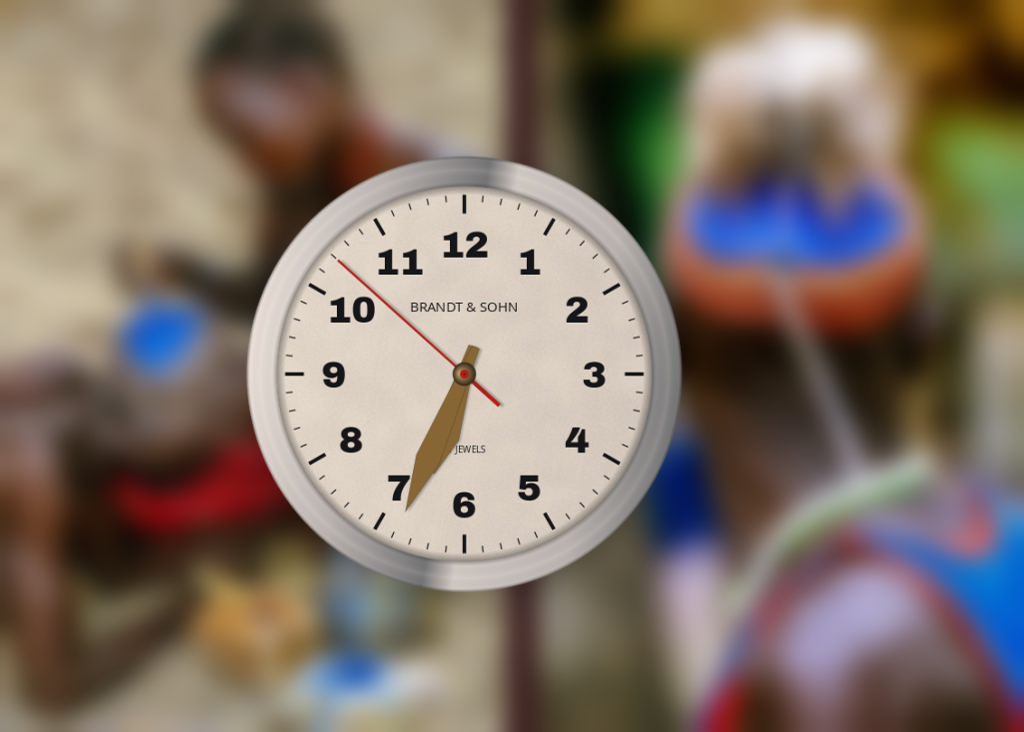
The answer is 6.33.52
